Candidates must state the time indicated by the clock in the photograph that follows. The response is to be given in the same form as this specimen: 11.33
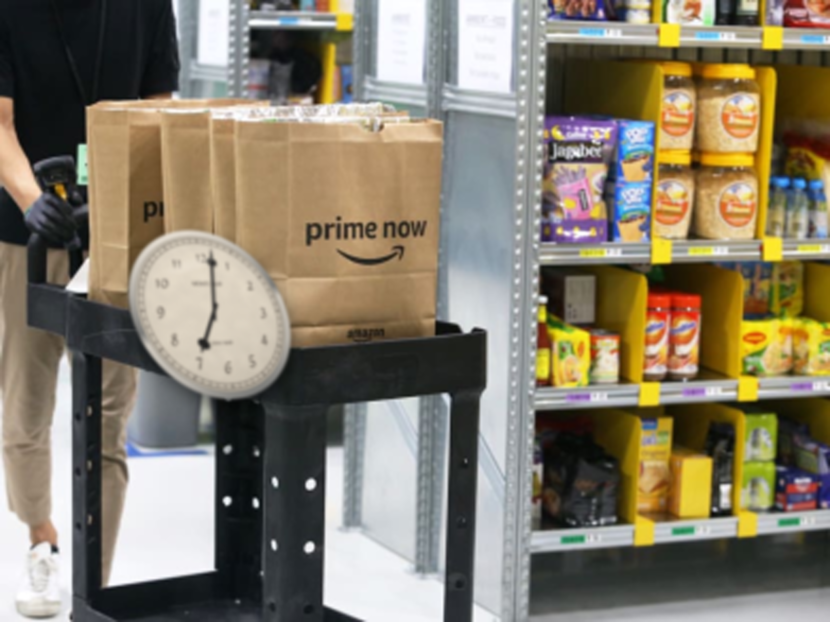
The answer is 7.02
